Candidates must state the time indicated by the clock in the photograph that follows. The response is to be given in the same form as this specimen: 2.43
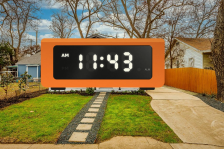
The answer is 11.43
